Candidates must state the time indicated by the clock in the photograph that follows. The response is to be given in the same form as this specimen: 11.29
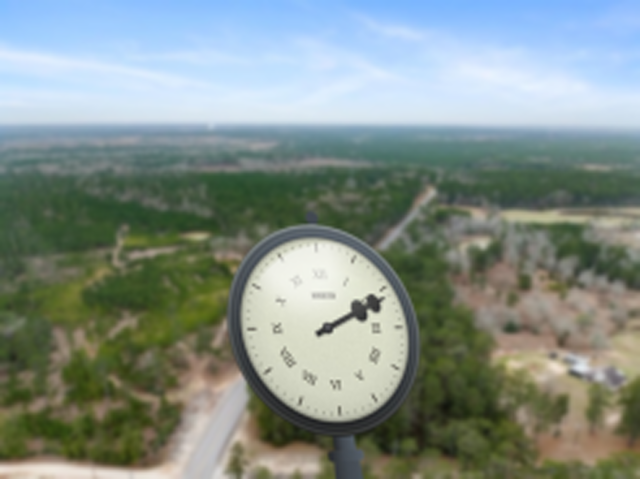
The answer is 2.11
